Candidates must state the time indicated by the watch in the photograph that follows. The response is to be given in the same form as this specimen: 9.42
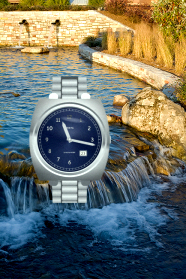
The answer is 11.17
